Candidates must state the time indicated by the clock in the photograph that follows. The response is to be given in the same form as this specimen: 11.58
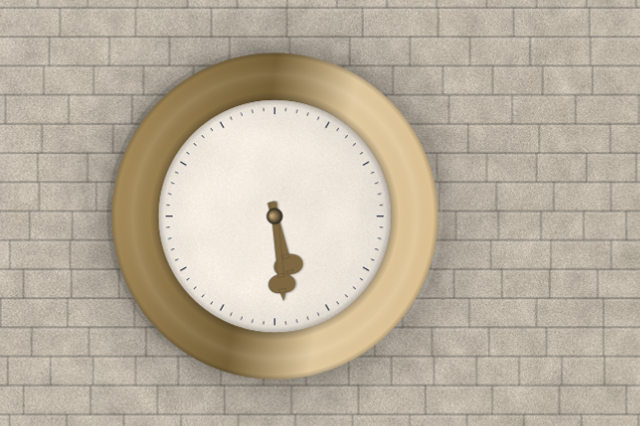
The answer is 5.29
